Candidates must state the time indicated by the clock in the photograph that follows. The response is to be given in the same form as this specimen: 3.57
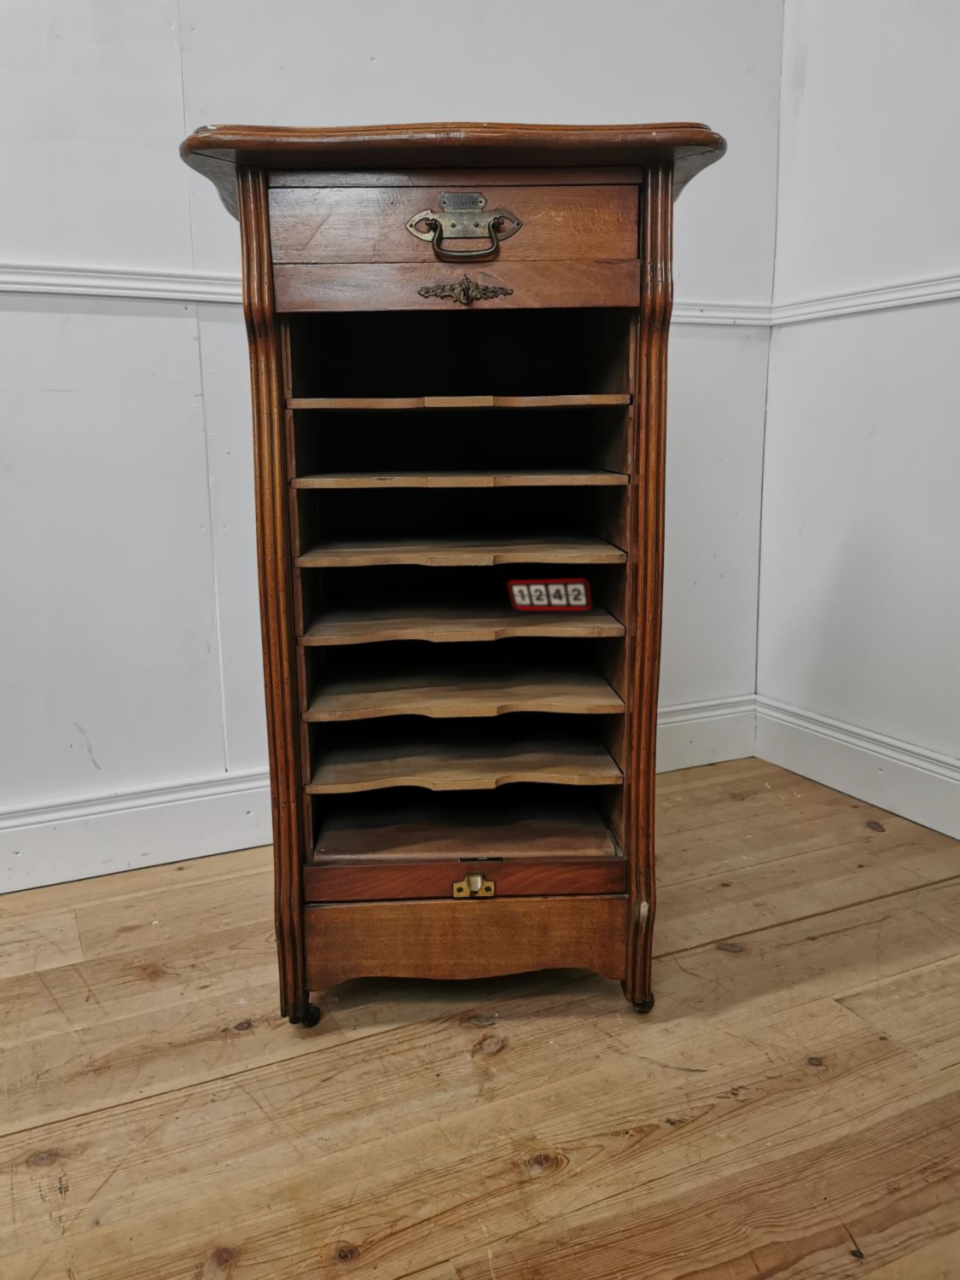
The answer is 12.42
